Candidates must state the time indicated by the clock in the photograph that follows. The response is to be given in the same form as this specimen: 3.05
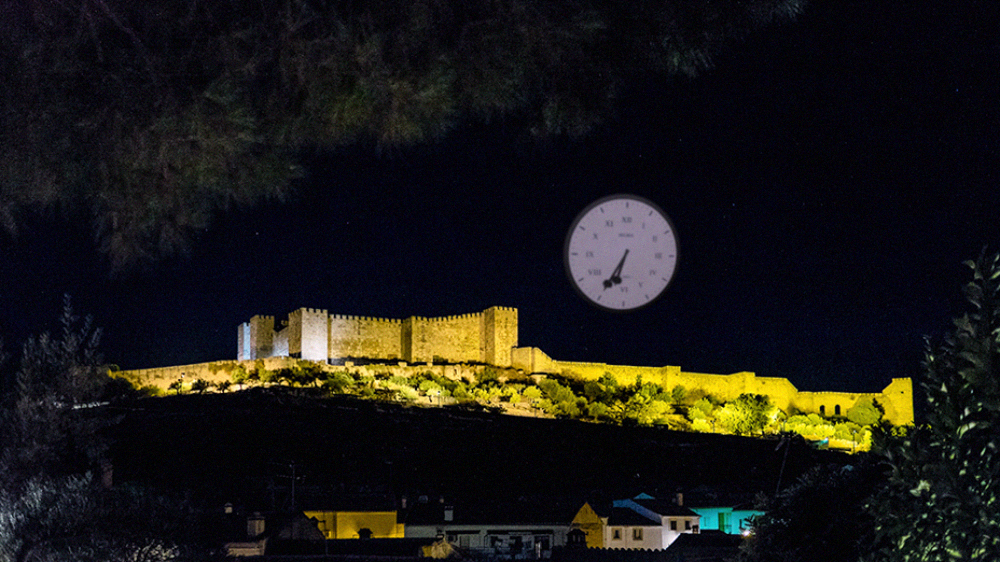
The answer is 6.35
